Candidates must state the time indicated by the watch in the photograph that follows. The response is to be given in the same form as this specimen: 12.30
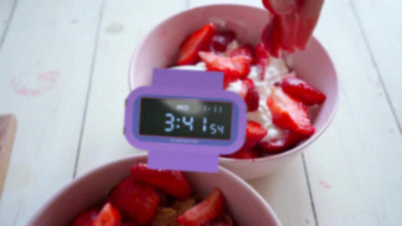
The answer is 3.41
